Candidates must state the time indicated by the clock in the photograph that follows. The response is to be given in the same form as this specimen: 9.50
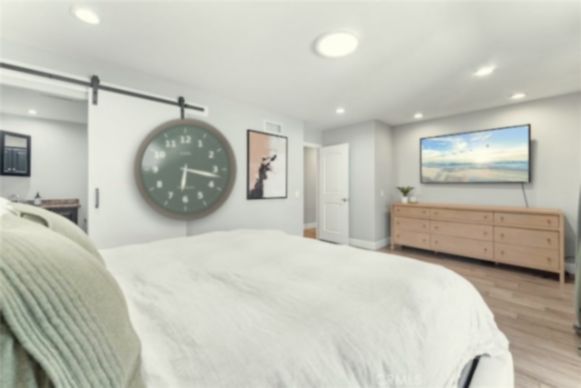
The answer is 6.17
